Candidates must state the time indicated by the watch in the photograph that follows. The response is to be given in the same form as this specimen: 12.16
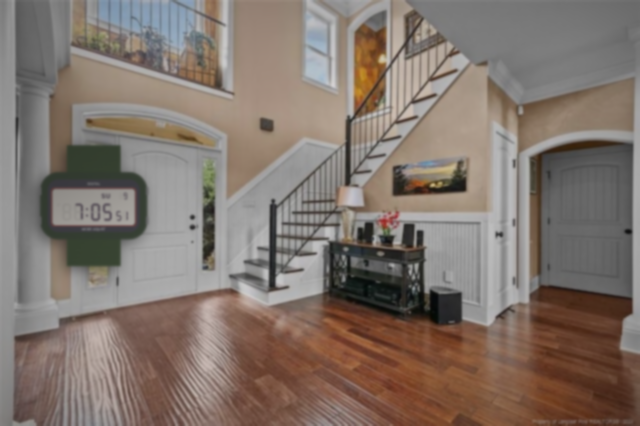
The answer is 7.05
